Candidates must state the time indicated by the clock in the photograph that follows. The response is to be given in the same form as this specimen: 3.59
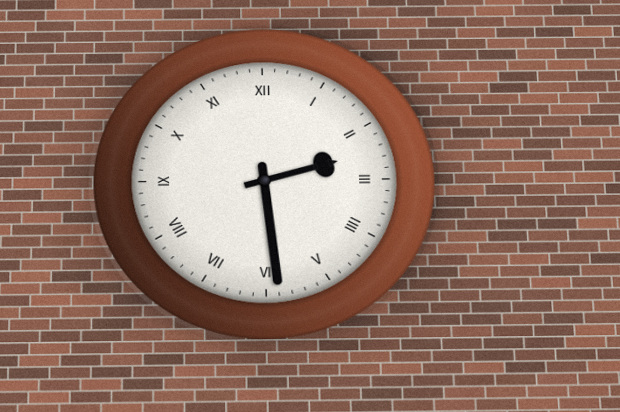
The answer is 2.29
